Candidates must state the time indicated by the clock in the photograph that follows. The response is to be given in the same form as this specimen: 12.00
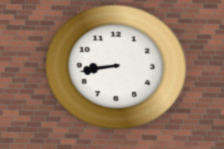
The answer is 8.43
